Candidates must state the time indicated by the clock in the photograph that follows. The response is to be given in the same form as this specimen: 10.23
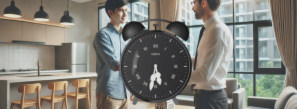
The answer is 5.32
